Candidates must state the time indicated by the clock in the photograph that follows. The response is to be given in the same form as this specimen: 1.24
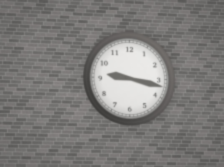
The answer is 9.17
